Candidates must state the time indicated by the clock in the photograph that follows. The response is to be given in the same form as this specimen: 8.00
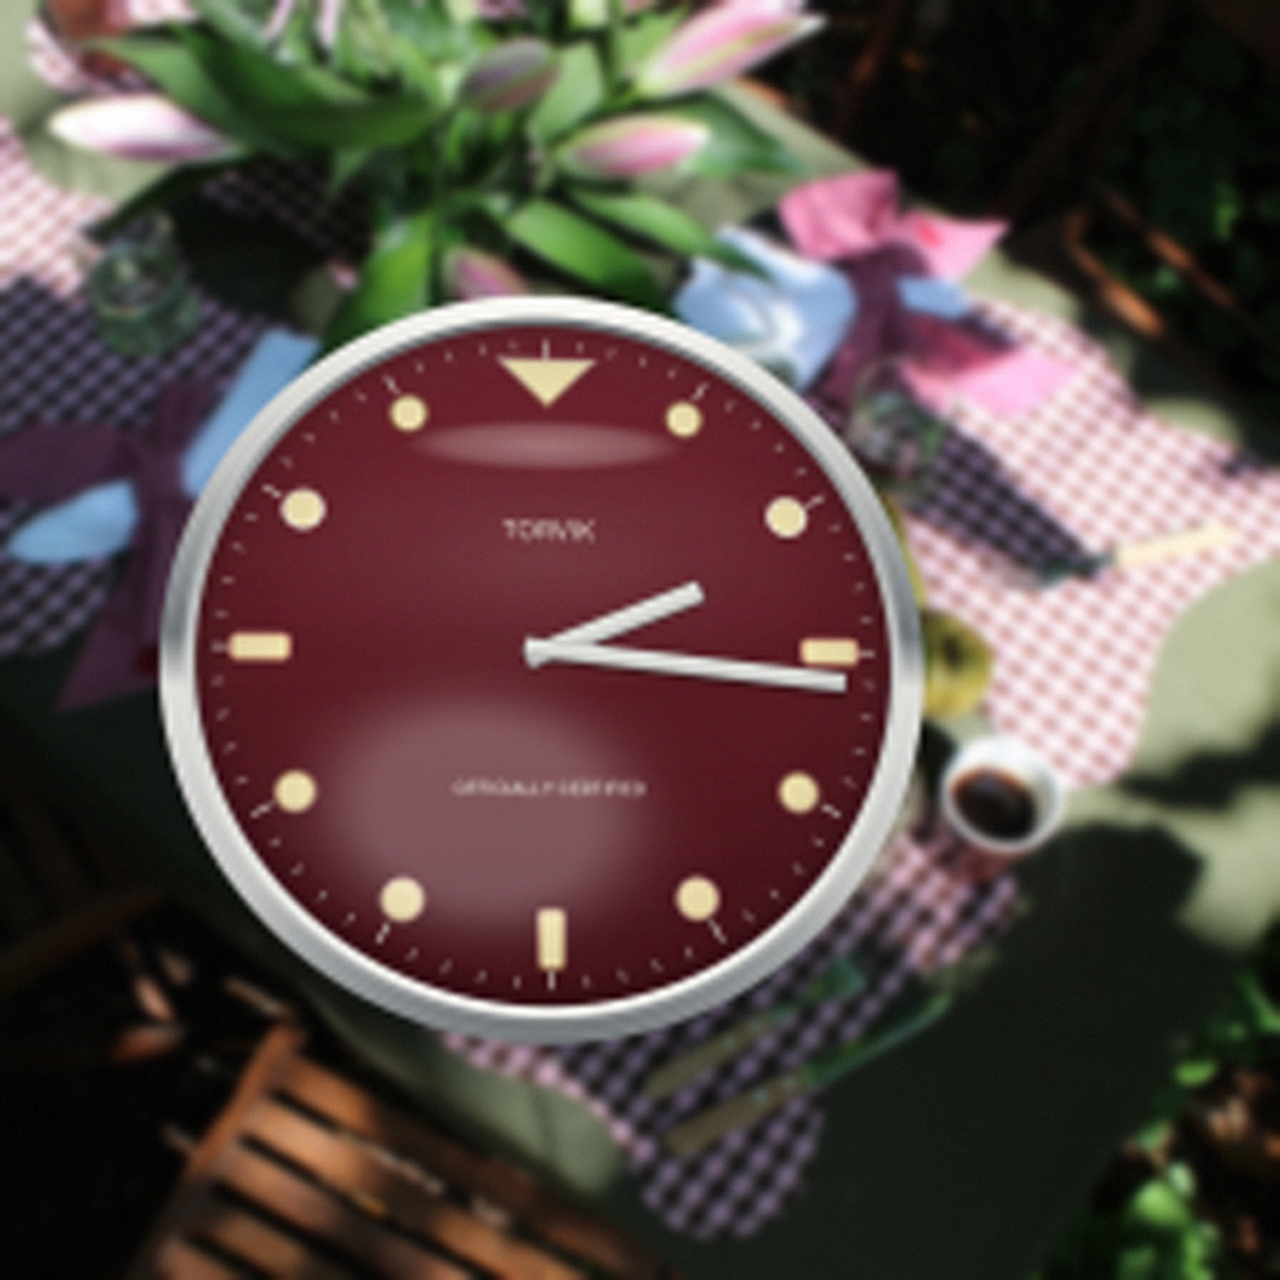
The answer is 2.16
